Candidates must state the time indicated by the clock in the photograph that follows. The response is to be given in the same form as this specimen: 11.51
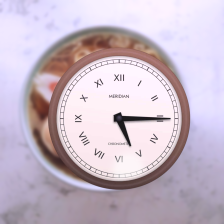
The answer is 5.15
